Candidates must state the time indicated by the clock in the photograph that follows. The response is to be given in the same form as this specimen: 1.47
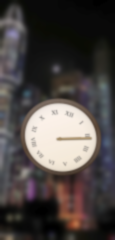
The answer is 2.11
